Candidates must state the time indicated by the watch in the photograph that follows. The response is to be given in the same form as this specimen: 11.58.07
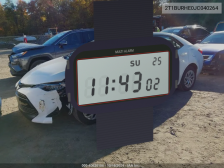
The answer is 11.43.02
